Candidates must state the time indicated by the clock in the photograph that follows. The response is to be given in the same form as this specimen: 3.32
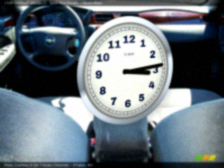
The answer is 3.14
